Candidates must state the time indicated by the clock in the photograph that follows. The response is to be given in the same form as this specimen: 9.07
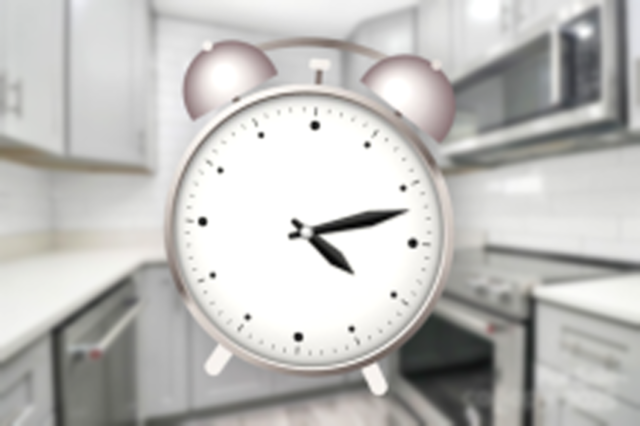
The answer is 4.12
